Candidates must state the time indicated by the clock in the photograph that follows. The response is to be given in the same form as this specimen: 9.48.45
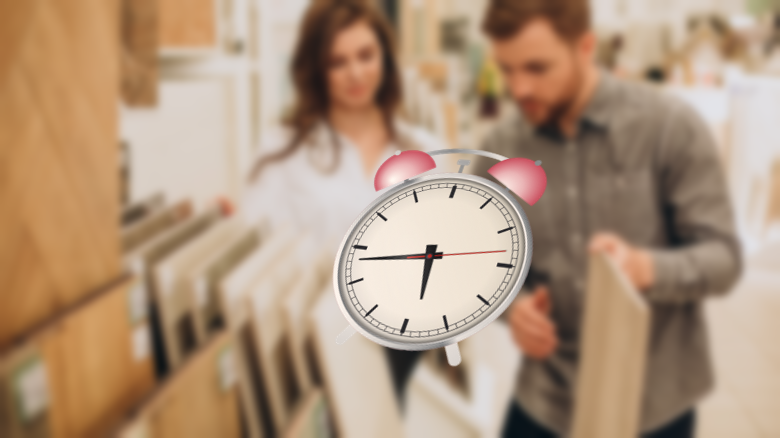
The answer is 5.43.13
